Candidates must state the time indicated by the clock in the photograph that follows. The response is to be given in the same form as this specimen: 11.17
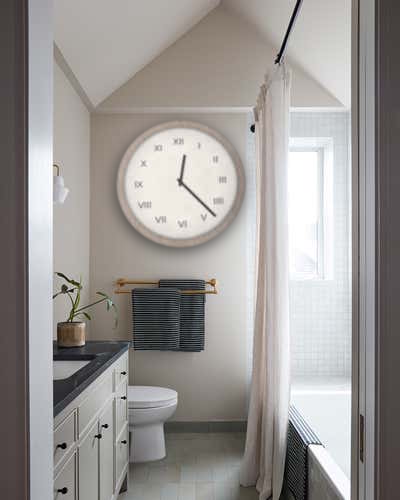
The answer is 12.23
